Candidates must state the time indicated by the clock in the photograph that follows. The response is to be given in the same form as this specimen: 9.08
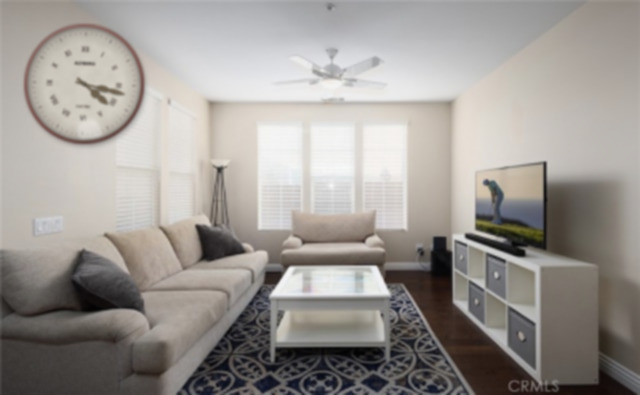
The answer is 4.17
